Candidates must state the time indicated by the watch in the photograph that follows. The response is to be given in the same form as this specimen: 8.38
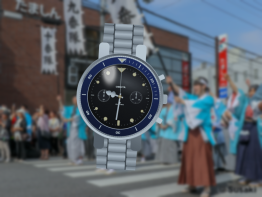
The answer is 9.31
